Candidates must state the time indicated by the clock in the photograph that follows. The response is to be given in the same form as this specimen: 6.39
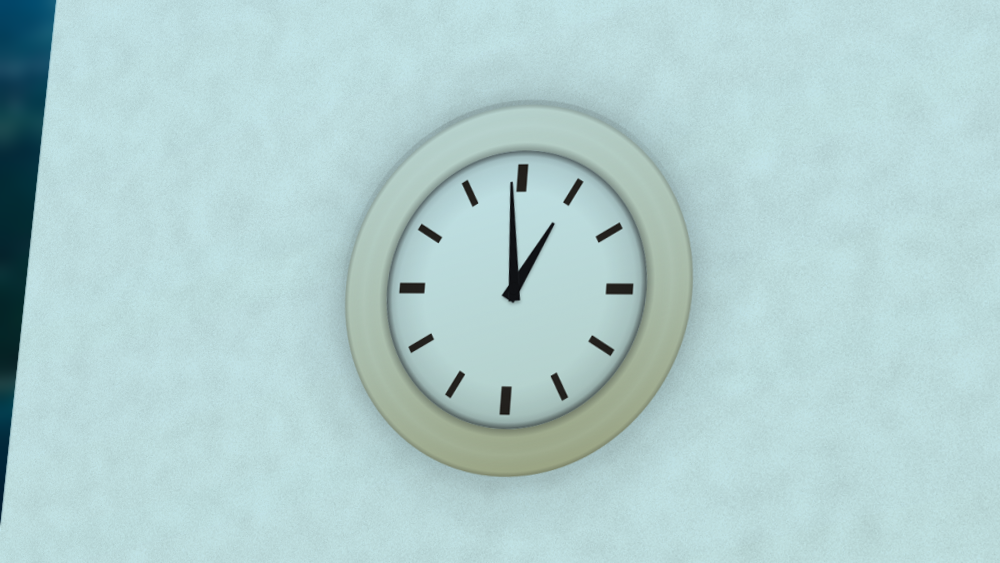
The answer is 12.59
